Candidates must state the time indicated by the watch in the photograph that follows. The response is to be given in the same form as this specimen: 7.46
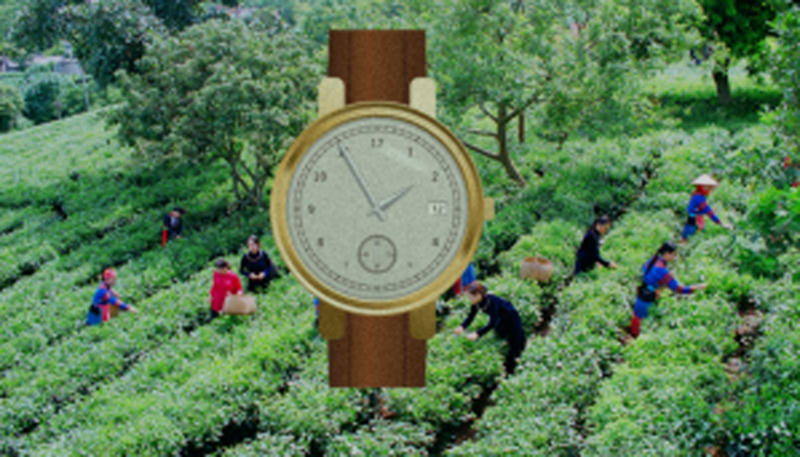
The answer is 1.55
